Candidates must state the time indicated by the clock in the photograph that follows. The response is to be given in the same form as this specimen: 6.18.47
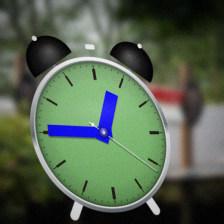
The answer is 12.45.21
